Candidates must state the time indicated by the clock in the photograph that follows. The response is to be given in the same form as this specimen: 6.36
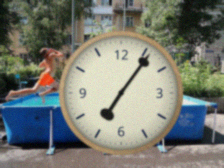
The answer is 7.06
